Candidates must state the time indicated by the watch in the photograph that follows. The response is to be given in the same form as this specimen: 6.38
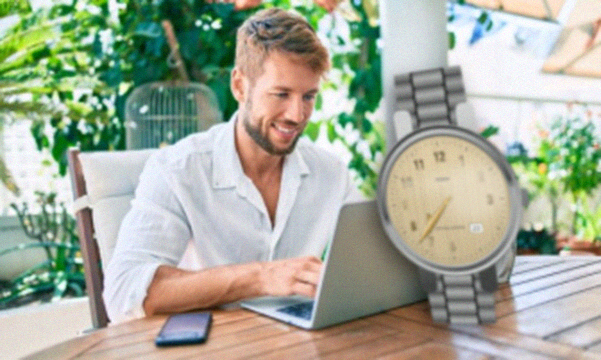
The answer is 7.37
